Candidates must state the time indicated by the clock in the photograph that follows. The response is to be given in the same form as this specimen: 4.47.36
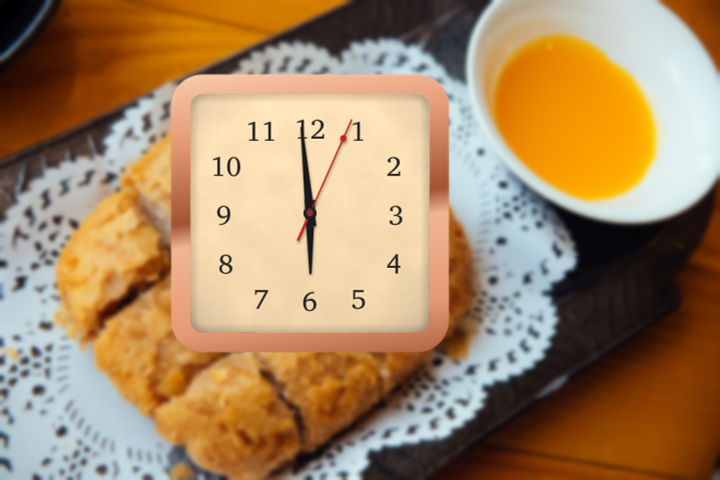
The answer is 5.59.04
